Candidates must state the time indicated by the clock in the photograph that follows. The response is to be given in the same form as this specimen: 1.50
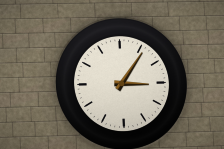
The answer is 3.06
